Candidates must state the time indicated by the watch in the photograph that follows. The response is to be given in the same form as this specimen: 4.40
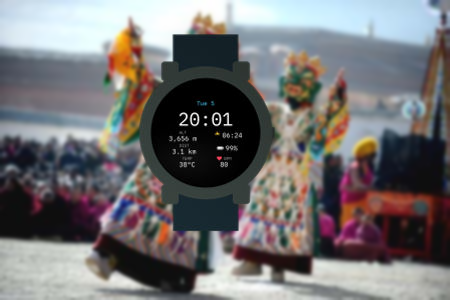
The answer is 20.01
